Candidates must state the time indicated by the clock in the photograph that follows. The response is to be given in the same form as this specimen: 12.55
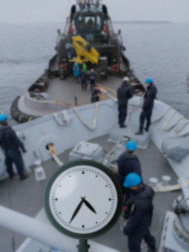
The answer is 4.35
